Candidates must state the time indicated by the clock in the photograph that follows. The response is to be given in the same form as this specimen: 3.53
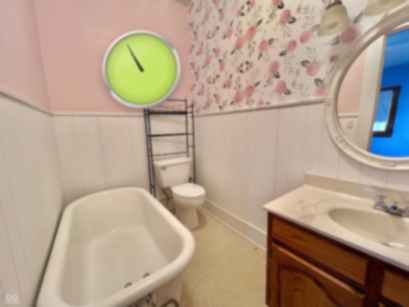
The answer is 10.55
